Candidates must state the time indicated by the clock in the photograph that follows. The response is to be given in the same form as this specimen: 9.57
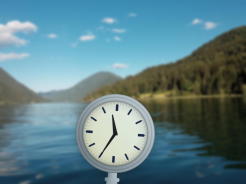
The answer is 11.35
